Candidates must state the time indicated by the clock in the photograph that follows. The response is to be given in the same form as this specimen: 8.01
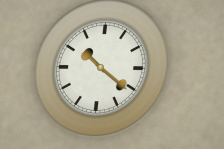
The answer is 10.21
